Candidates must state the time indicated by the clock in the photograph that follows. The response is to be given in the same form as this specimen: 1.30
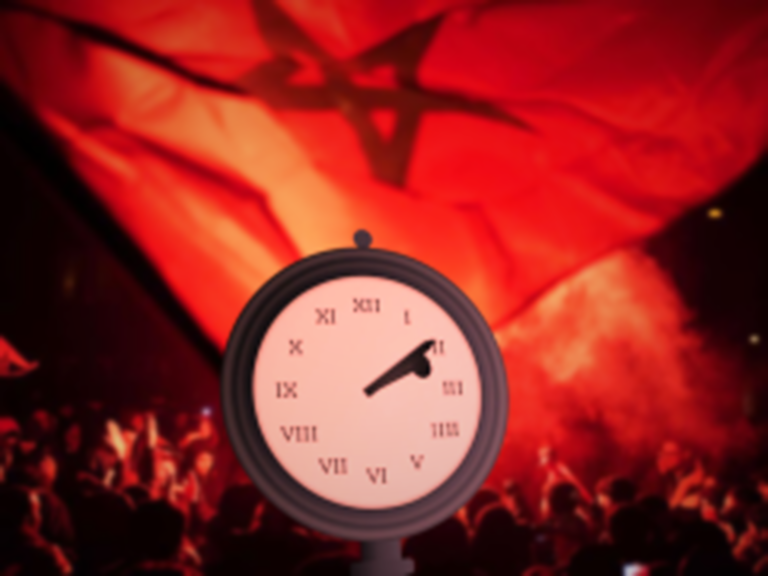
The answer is 2.09
